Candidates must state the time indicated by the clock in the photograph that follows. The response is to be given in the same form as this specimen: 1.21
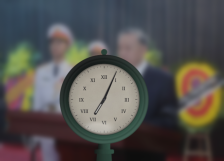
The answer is 7.04
